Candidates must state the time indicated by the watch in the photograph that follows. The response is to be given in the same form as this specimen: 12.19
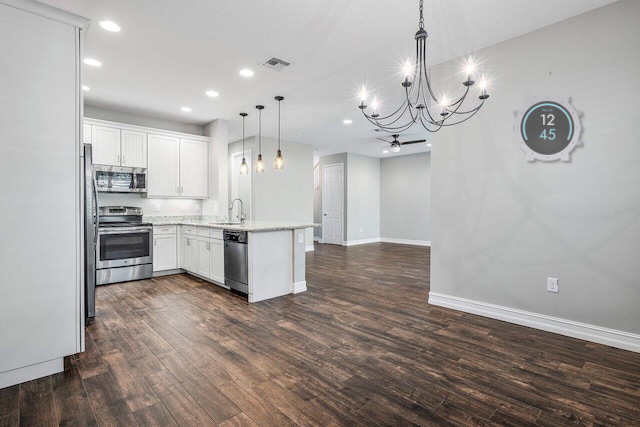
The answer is 12.45
